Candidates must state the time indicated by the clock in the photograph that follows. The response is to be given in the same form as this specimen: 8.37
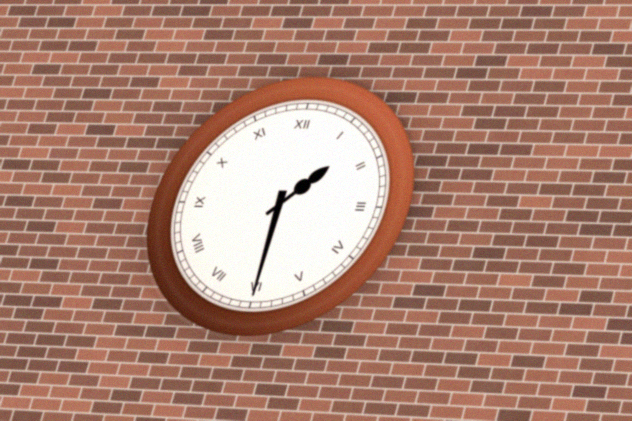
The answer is 1.30
